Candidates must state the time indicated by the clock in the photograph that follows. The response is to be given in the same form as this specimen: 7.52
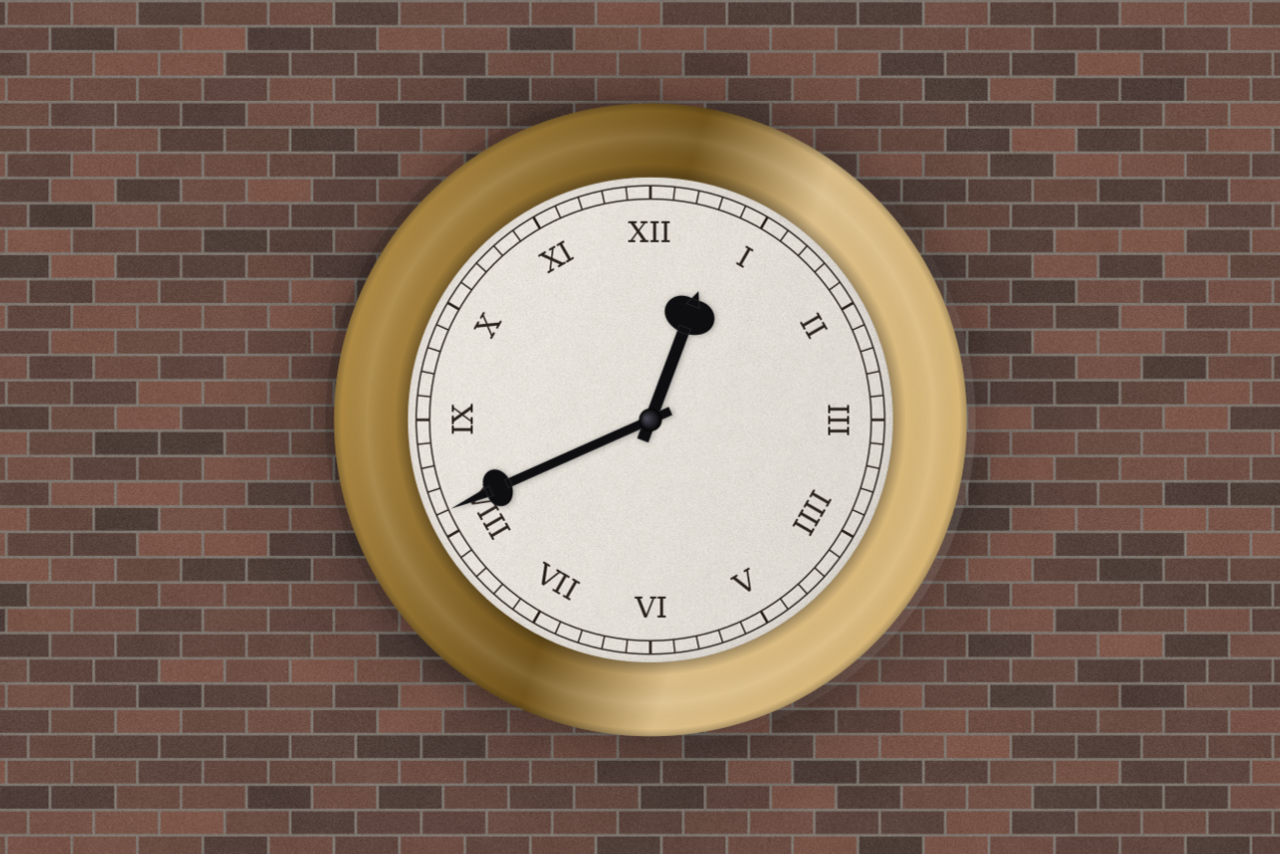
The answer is 12.41
